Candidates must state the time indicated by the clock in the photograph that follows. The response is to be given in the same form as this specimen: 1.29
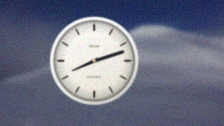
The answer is 8.12
